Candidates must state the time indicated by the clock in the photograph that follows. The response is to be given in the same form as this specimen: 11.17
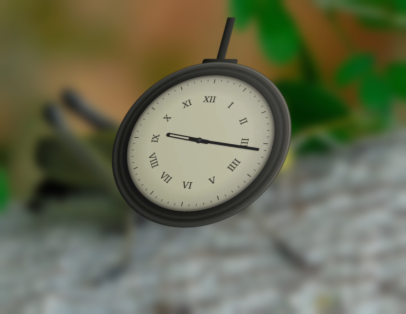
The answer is 9.16
